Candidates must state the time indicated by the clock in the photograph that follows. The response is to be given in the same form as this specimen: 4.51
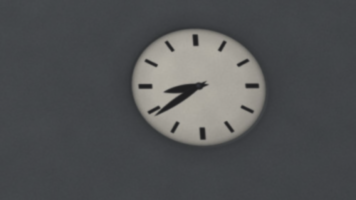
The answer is 8.39
